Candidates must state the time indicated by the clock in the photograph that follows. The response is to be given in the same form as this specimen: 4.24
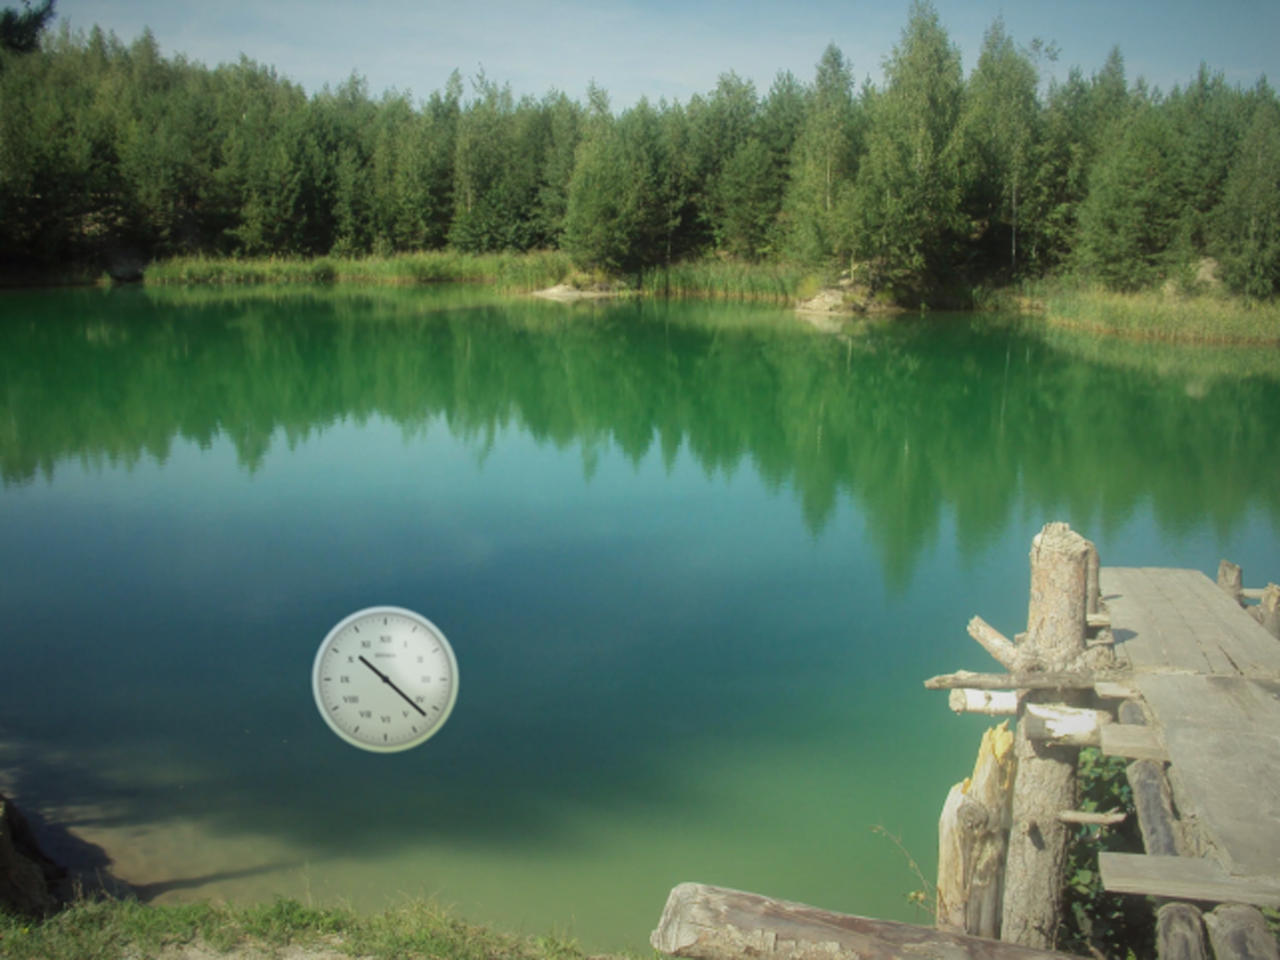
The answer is 10.22
